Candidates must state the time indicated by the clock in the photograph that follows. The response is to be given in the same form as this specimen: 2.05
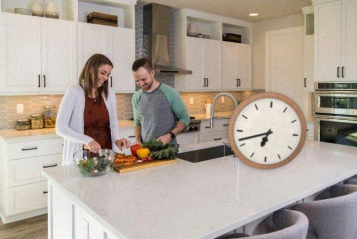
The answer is 6.42
